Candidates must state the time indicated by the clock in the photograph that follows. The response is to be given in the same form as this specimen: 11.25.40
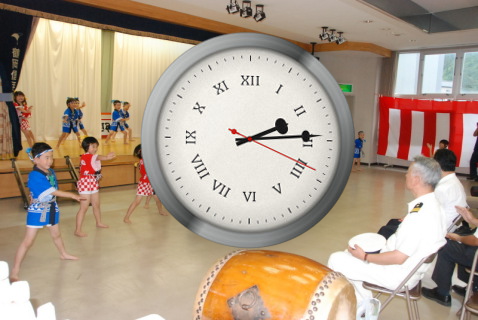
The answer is 2.14.19
